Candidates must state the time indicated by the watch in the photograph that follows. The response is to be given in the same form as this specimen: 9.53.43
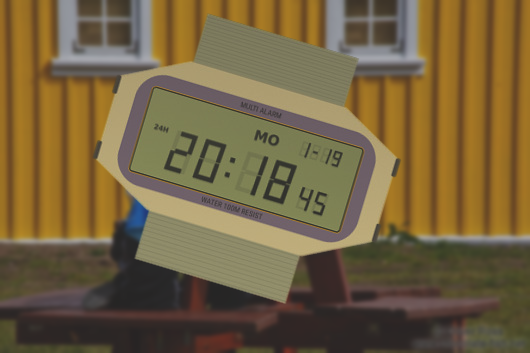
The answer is 20.18.45
